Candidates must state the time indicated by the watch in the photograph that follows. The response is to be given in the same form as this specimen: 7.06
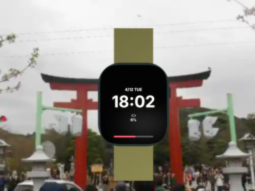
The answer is 18.02
